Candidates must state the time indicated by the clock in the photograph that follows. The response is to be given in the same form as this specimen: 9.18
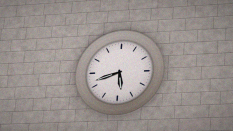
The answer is 5.42
